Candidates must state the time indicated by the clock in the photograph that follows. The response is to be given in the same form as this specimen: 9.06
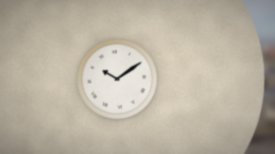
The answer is 10.10
